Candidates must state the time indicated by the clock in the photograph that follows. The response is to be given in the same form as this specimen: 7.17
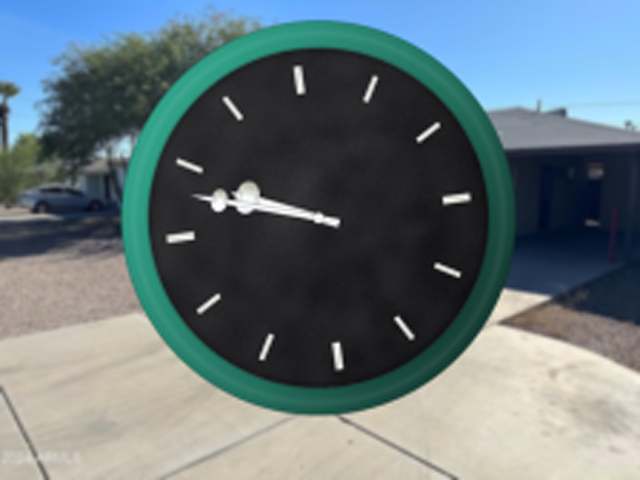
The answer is 9.48
